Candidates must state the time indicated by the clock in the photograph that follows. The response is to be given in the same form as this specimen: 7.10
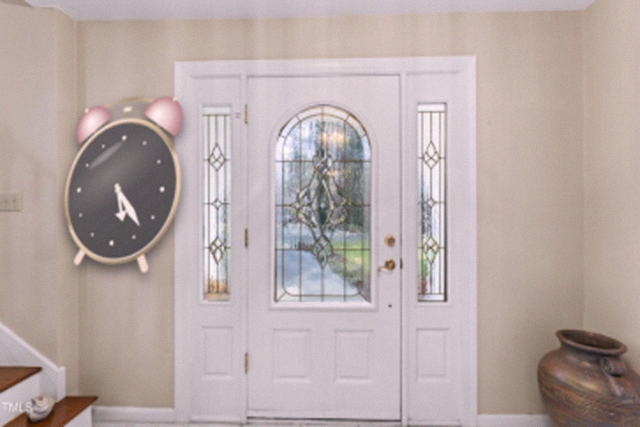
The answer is 5.23
